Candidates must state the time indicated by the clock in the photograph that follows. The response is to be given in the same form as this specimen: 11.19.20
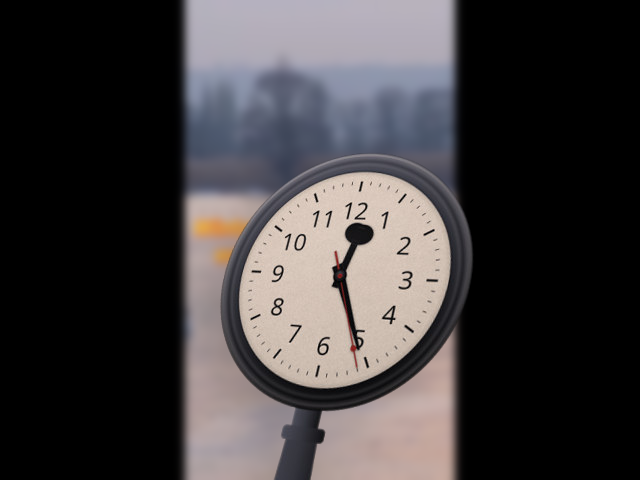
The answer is 12.25.26
